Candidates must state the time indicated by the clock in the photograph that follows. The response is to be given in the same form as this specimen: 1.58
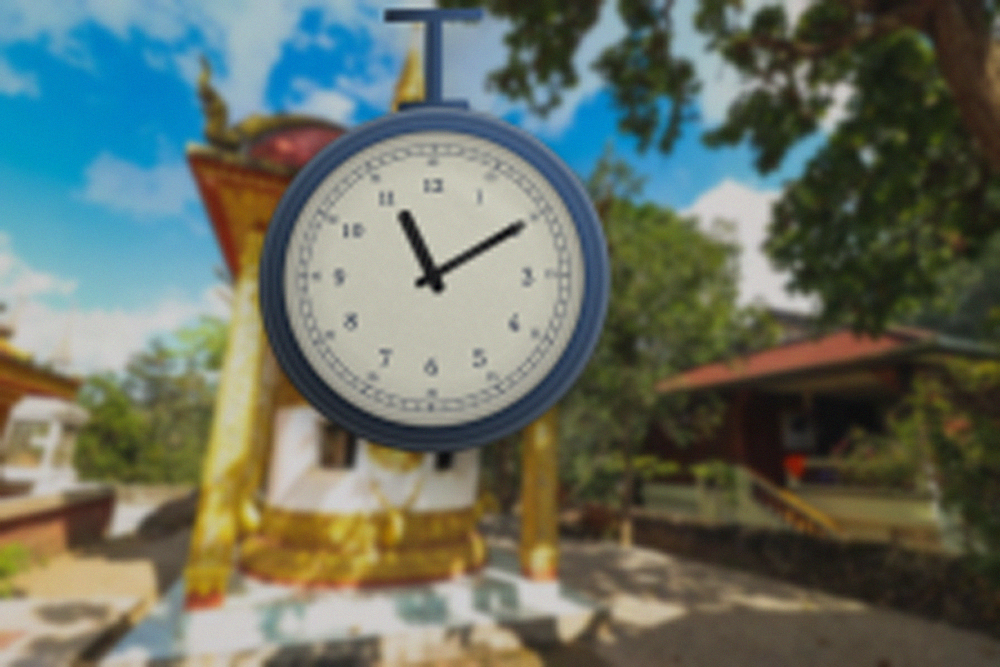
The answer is 11.10
